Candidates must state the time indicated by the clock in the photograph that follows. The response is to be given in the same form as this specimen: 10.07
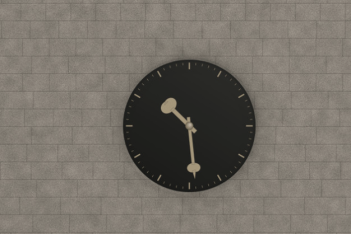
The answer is 10.29
